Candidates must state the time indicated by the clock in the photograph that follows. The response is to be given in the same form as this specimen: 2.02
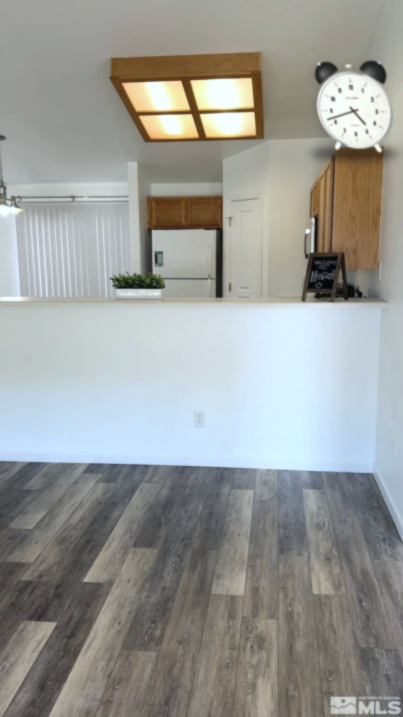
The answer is 4.42
